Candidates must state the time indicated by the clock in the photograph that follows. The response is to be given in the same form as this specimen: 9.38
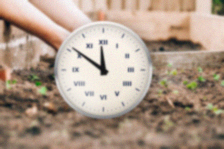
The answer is 11.51
